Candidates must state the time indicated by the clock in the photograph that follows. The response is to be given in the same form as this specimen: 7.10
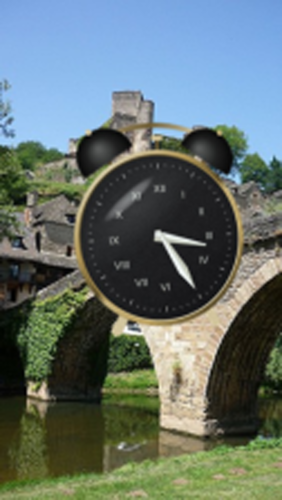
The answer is 3.25
